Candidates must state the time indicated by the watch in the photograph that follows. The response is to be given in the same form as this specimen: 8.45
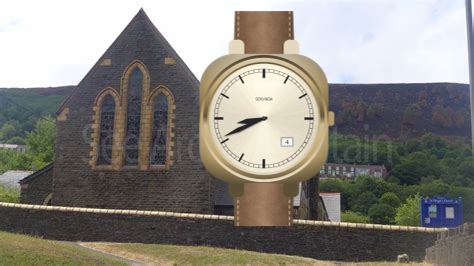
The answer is 8.41
